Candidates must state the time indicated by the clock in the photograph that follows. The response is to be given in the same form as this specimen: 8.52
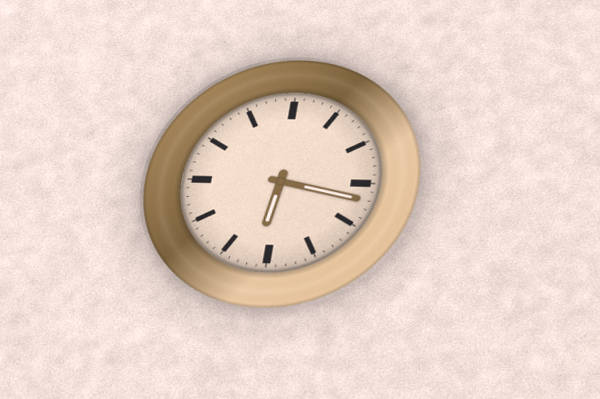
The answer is 6.17
